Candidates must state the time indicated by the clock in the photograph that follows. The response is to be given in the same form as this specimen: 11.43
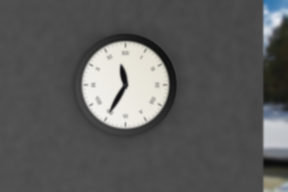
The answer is 11.35
